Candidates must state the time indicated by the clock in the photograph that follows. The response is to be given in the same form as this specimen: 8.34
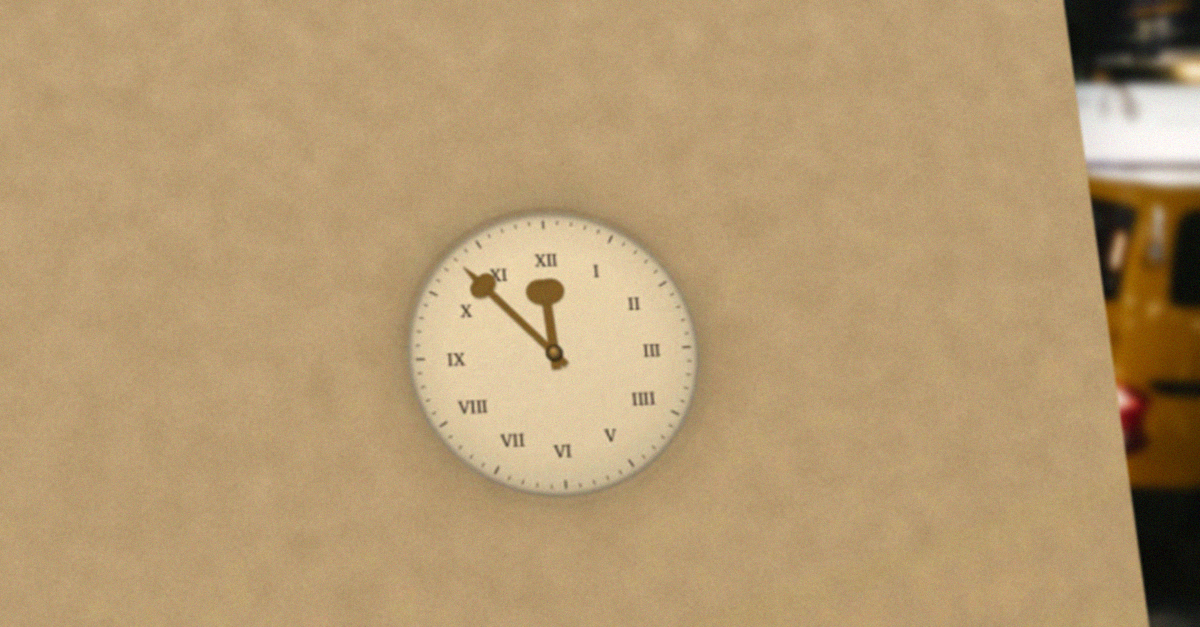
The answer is 11.53
